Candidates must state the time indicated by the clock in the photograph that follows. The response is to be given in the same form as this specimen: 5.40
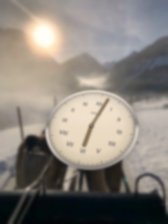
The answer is 6.02
